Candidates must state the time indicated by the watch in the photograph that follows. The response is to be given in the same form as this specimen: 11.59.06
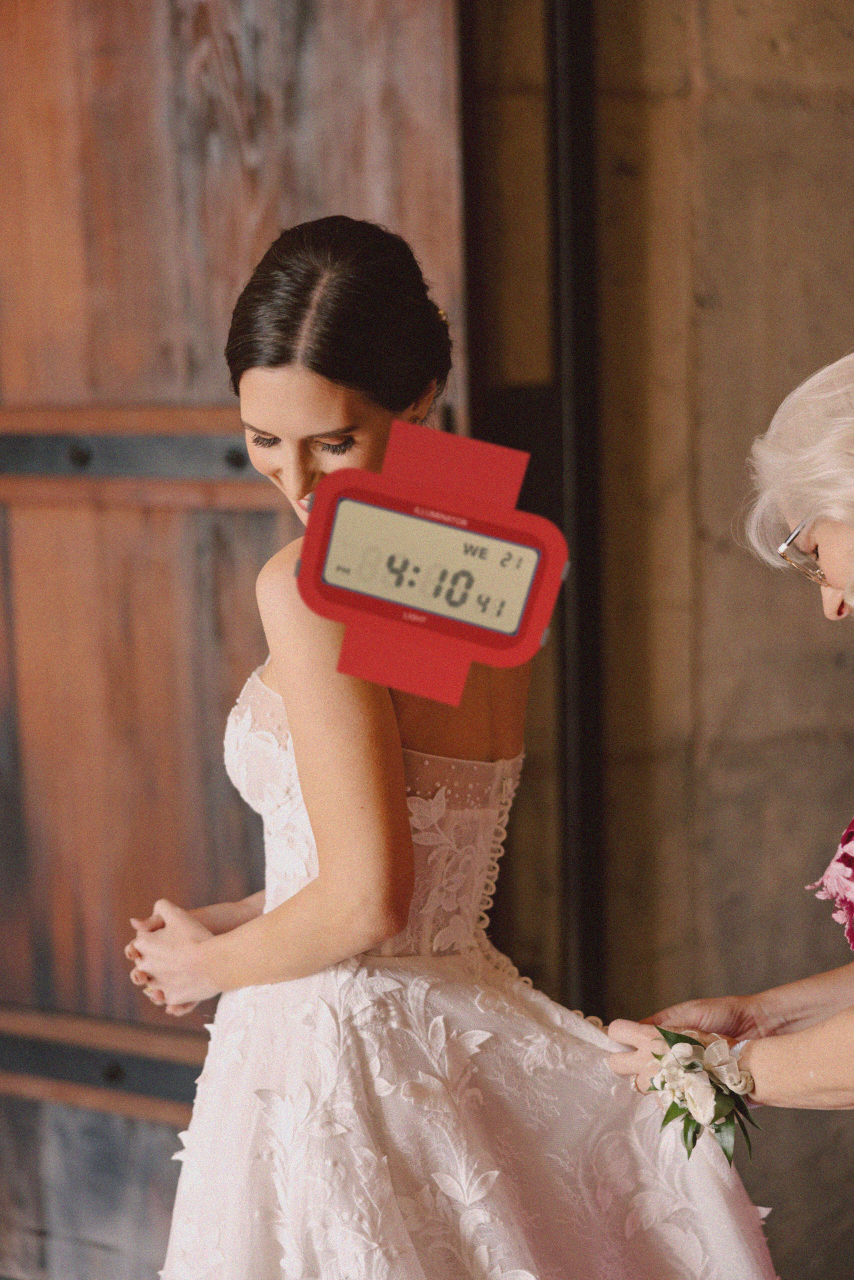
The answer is 4.10.41
